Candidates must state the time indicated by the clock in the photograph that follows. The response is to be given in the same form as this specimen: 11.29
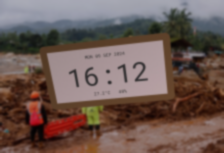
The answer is 16.12
